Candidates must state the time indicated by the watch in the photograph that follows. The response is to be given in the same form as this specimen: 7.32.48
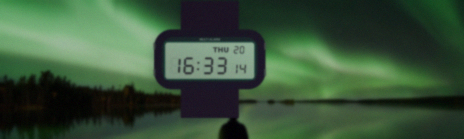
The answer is 16.33.14
